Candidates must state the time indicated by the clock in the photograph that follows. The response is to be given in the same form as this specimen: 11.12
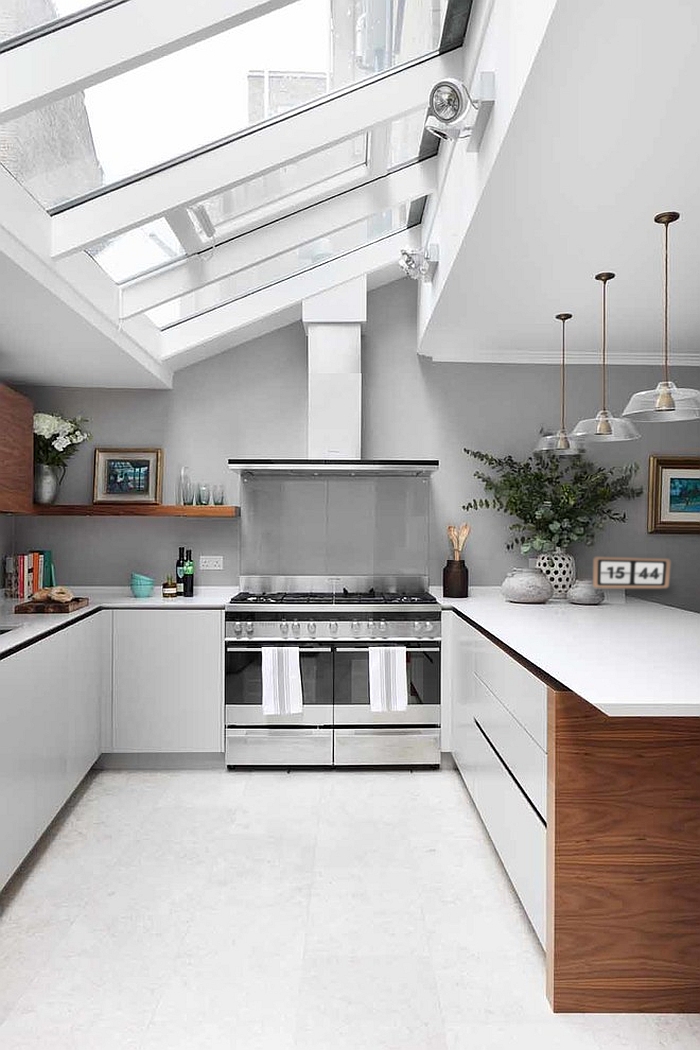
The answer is 15.44
